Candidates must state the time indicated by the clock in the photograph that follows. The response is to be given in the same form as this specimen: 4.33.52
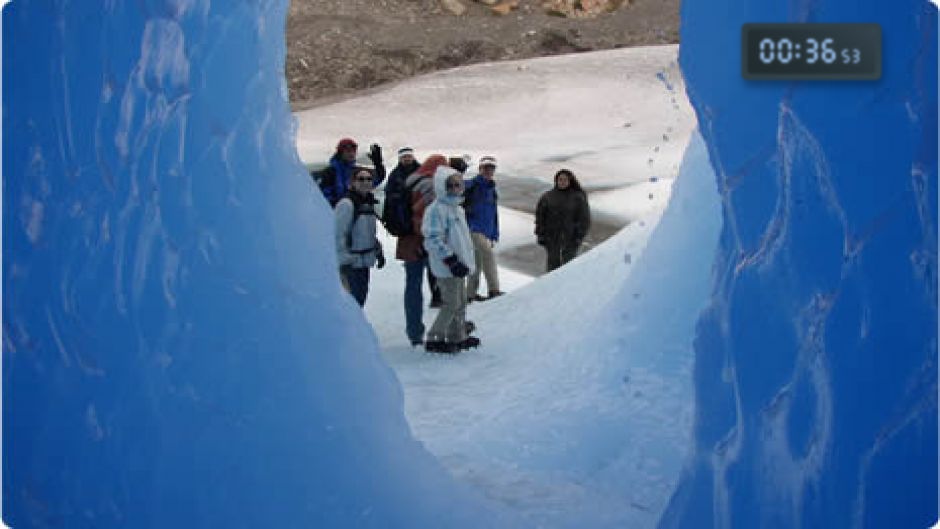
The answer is 0.36.53
